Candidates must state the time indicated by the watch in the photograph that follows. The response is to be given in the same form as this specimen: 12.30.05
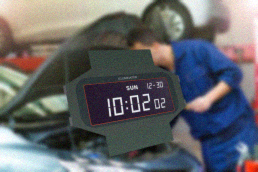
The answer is 10.02.02
